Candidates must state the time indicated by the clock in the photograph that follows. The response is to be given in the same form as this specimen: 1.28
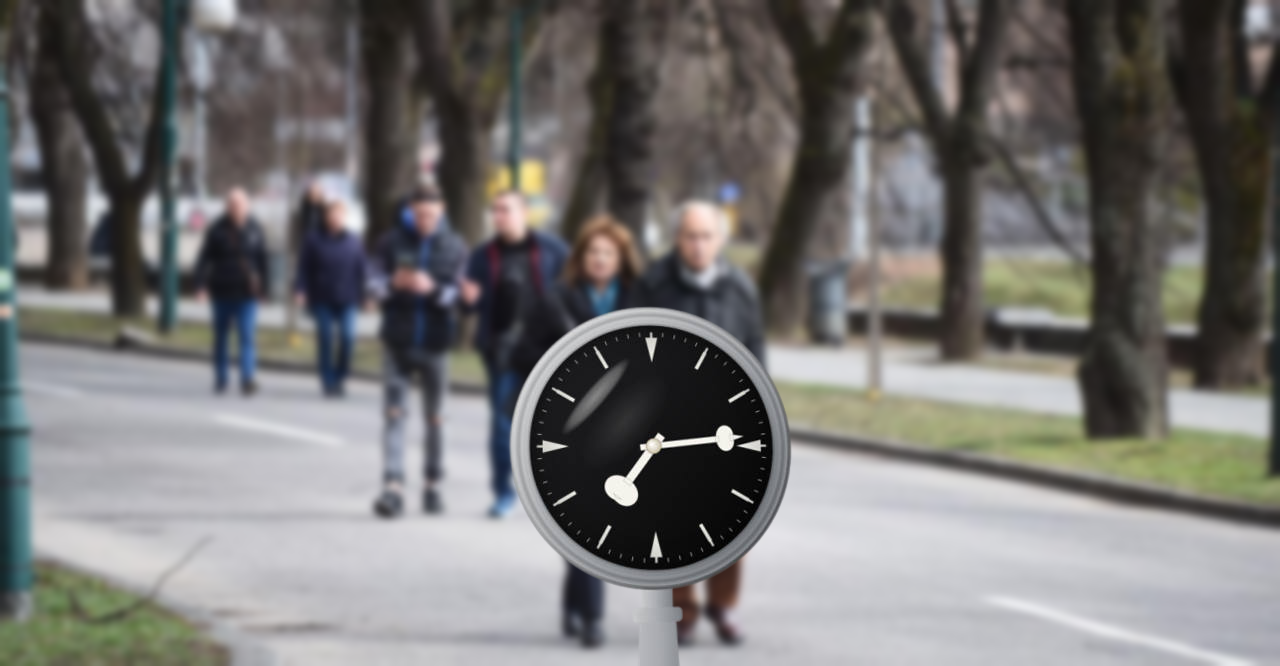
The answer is 7.14
